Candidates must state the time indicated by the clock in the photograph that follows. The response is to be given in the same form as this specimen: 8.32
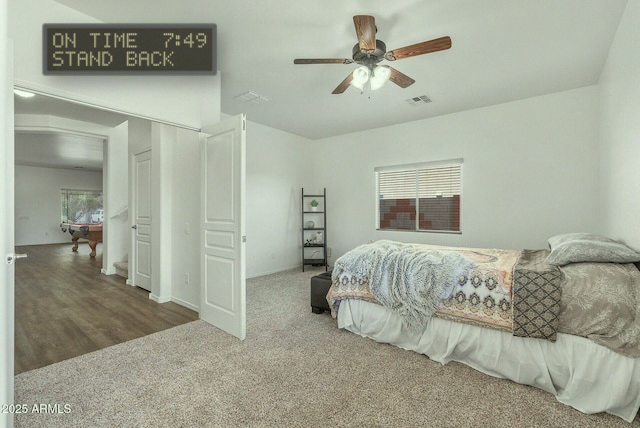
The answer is 7.49
